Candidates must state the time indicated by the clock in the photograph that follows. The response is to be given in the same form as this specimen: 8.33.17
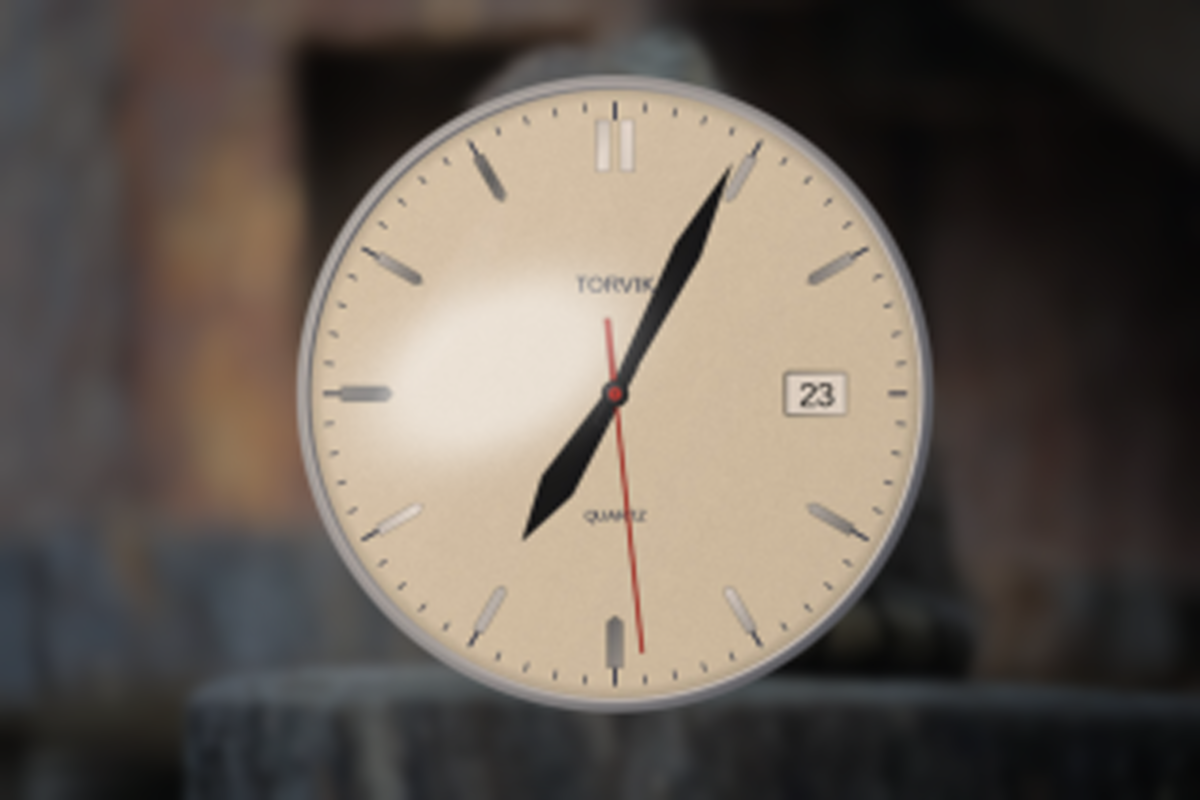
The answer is 7.04.29
